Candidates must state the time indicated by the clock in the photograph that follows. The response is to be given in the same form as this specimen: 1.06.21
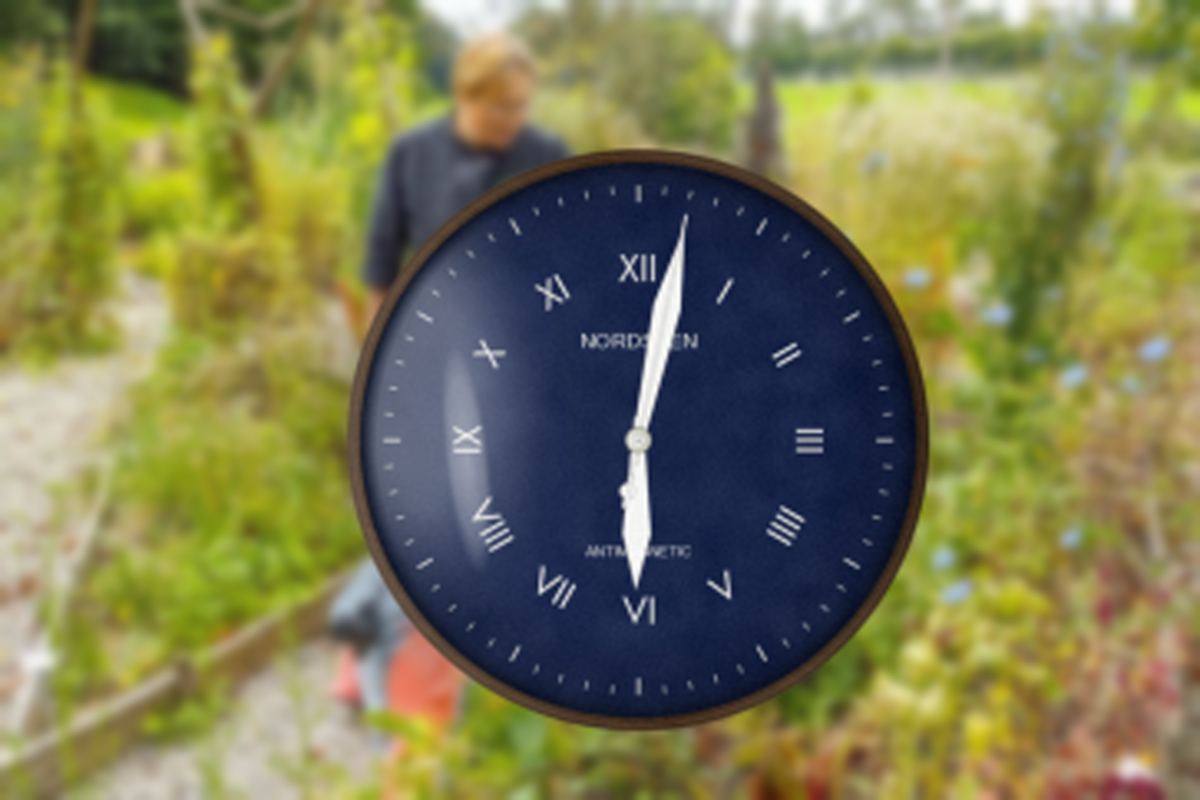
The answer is 6.02.02
